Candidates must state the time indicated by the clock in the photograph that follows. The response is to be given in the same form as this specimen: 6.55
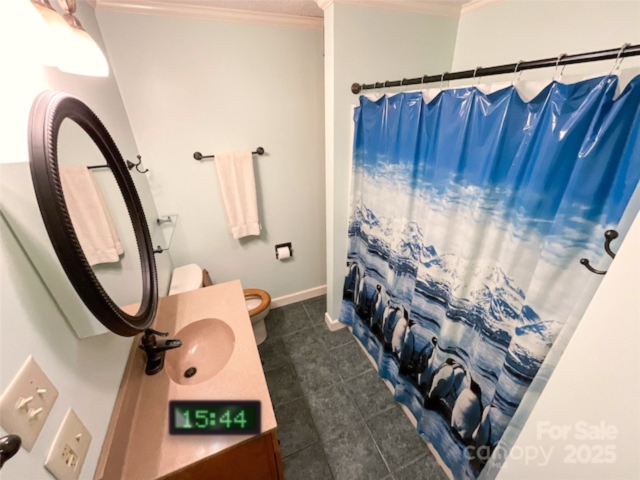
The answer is 15.44
